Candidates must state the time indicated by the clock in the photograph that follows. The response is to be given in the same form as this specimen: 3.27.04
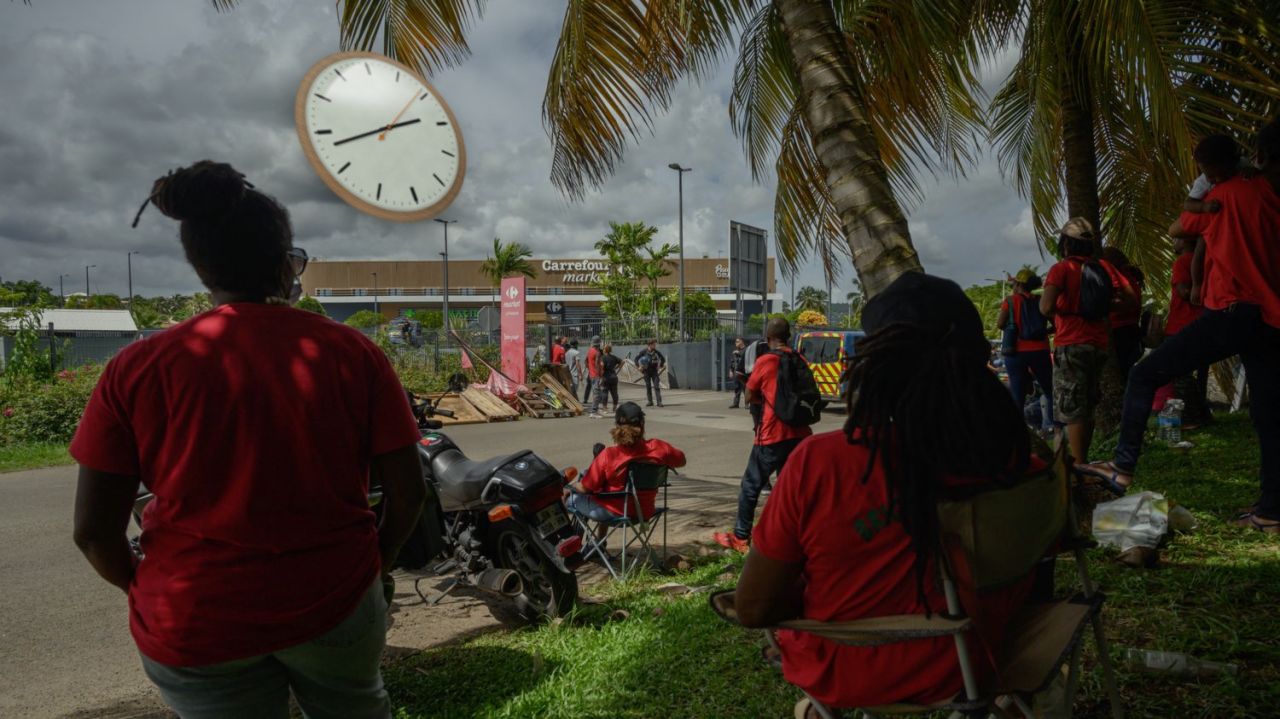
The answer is 2.43.09
